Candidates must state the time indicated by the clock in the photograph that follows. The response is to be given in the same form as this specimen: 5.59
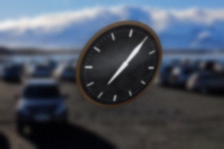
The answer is 7.05
